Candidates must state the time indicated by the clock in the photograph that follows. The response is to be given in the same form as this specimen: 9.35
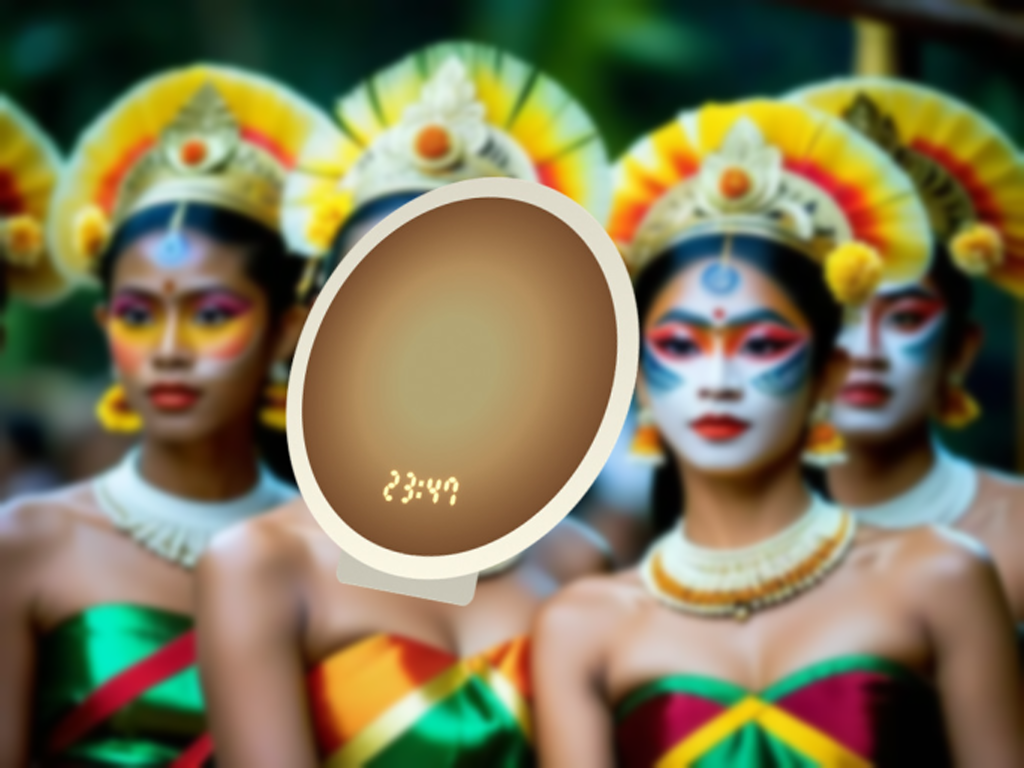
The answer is 23.47
